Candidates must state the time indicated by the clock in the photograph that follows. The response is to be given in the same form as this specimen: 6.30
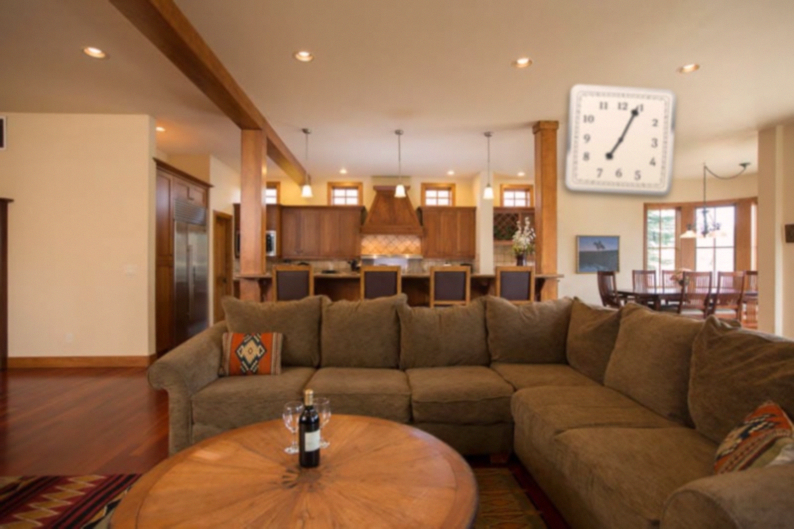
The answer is 7.04
